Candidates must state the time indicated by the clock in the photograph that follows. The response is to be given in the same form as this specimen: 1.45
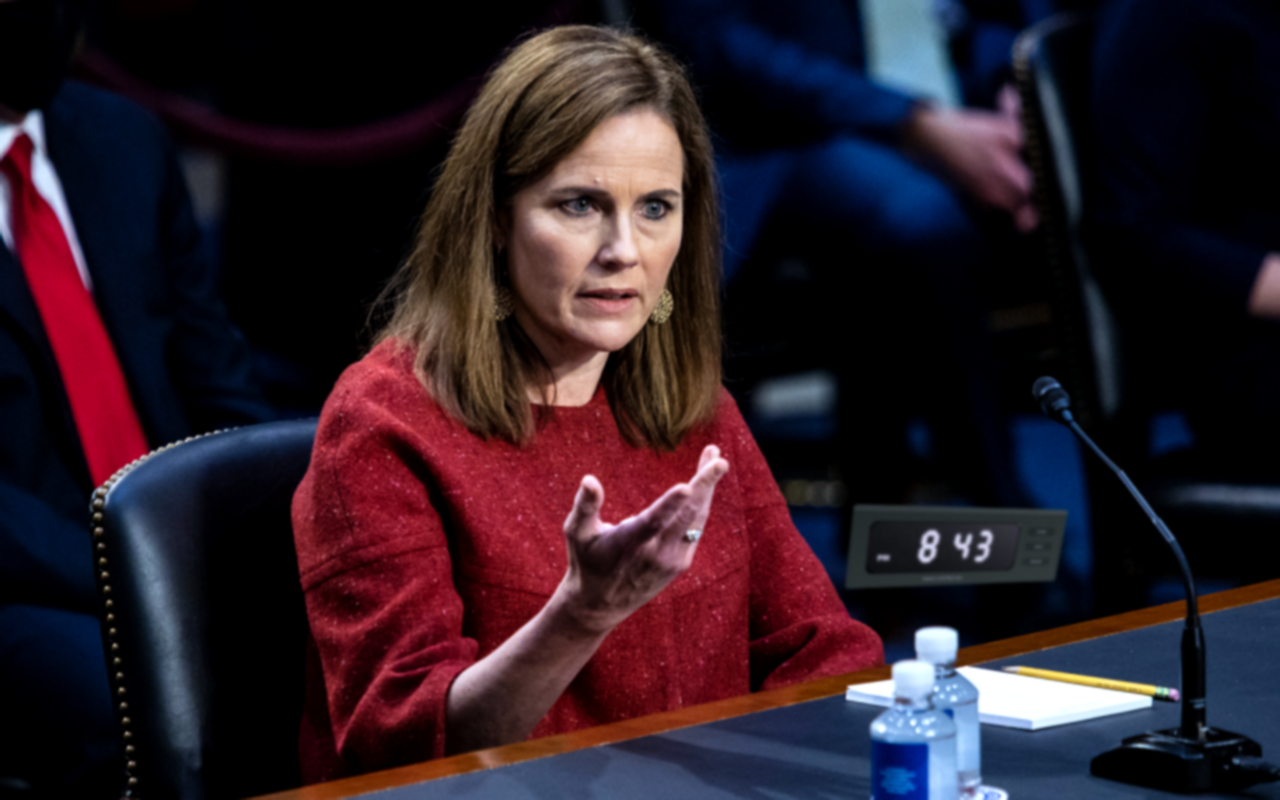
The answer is 8.43
